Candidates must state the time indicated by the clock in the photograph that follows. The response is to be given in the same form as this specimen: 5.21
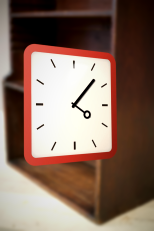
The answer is 4.07
